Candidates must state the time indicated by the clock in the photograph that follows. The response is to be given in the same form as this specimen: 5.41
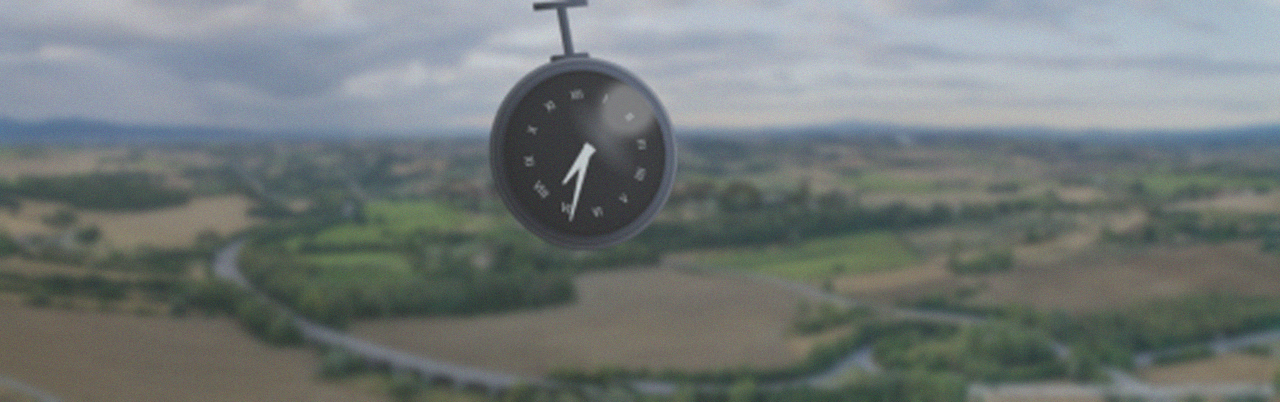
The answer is 7.34
